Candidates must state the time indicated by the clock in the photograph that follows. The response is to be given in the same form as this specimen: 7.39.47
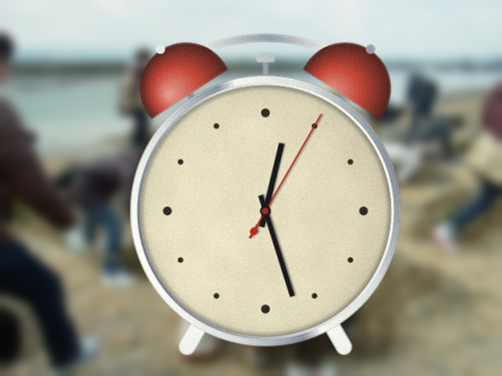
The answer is 12.27.05
